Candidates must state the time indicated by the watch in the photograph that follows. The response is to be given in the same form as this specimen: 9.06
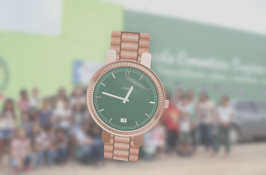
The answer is 12.47
